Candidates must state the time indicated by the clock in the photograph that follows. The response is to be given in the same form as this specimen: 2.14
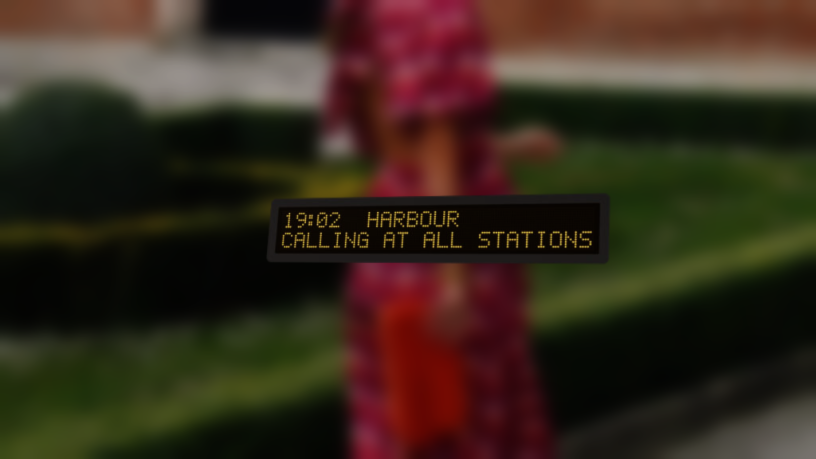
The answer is 19.02
